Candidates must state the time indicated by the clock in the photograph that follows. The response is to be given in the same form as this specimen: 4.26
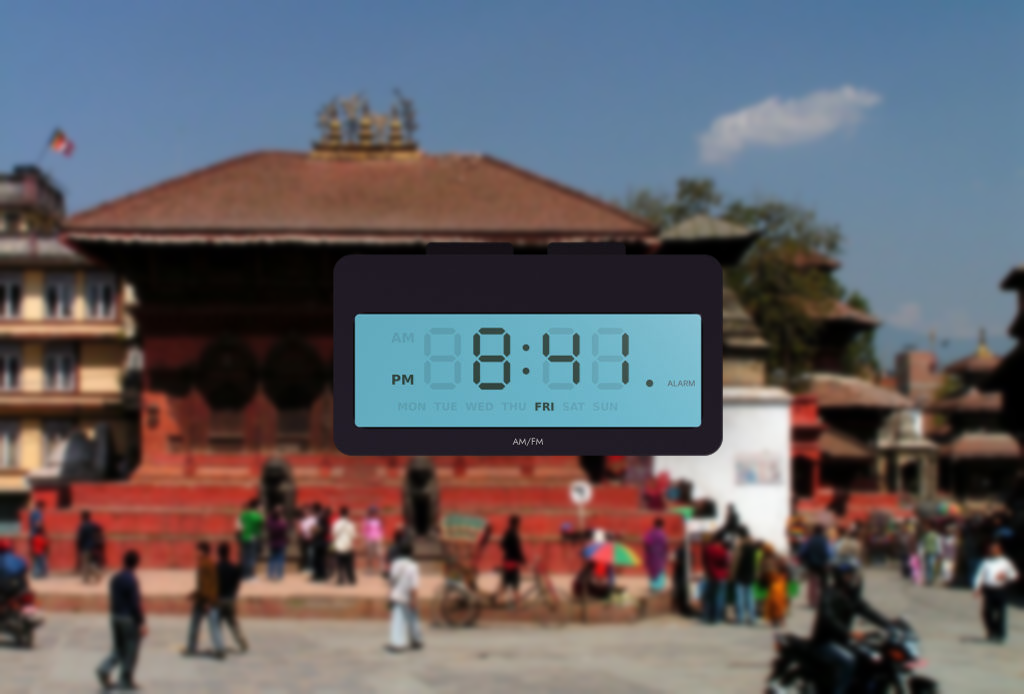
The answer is 8.41
